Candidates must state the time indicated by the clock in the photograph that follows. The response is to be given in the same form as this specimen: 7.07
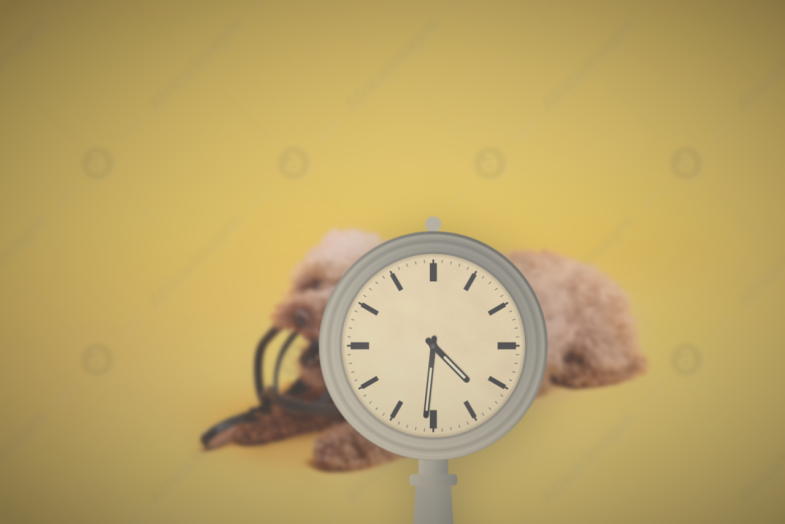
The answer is 4.31
